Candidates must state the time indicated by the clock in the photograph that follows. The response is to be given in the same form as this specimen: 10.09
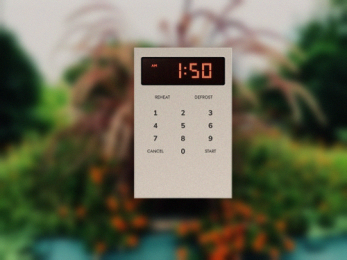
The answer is 1.50
